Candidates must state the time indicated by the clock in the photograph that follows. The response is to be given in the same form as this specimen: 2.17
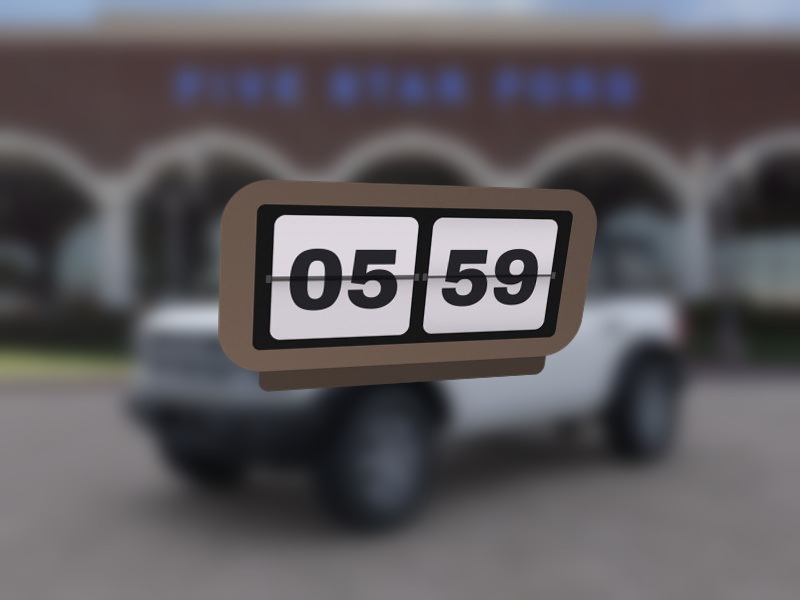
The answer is 5.59
